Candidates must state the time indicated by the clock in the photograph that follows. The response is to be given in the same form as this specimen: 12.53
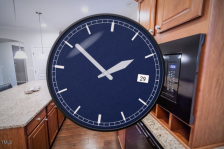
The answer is 1.51
